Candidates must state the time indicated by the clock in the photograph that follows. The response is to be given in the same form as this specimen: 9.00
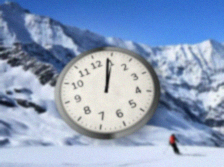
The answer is 1.04
